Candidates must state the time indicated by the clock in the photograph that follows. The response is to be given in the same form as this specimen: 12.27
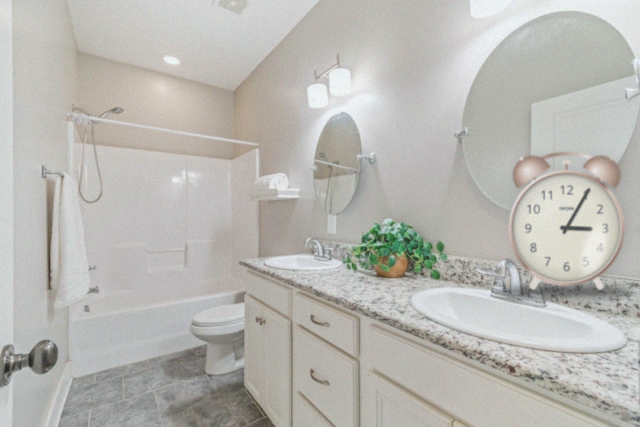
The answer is 3.05
